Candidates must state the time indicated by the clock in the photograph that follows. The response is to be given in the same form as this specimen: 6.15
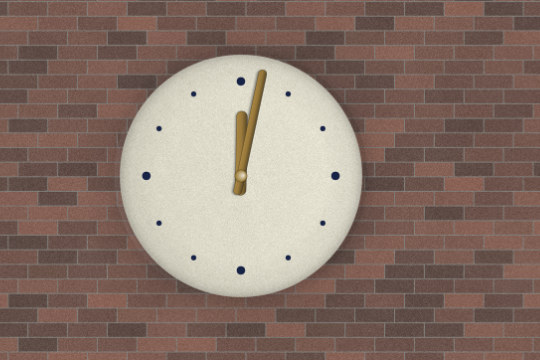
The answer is 12.02
